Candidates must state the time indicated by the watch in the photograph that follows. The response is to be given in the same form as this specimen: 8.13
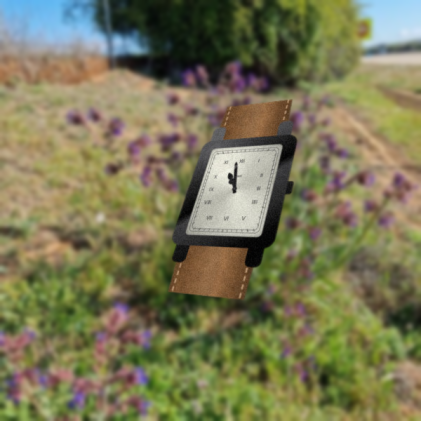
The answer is 10.58
